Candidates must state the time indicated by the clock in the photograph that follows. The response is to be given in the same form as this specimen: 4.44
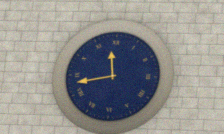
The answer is 11.43
